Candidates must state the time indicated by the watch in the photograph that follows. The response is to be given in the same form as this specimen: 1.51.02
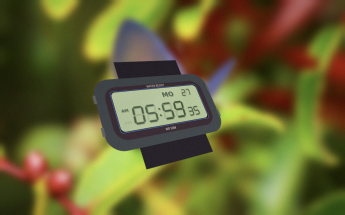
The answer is 5.59.35
